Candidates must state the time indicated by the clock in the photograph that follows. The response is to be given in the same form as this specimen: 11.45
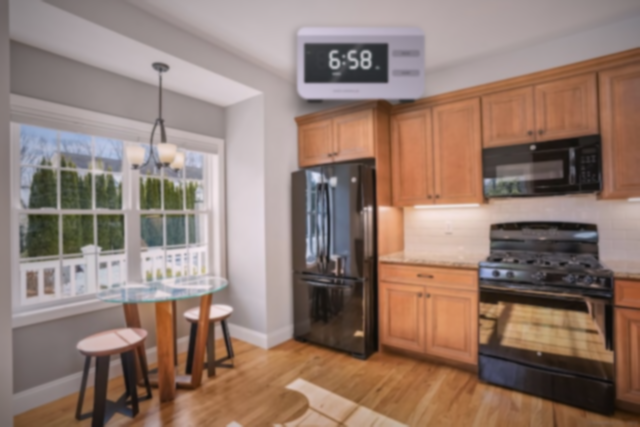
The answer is 6.58
